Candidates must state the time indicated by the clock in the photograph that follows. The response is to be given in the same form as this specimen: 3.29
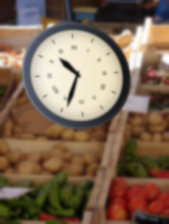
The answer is 10.34
